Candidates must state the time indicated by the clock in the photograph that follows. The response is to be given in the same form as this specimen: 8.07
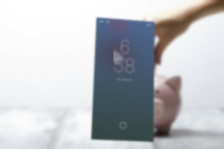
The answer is 6.58
